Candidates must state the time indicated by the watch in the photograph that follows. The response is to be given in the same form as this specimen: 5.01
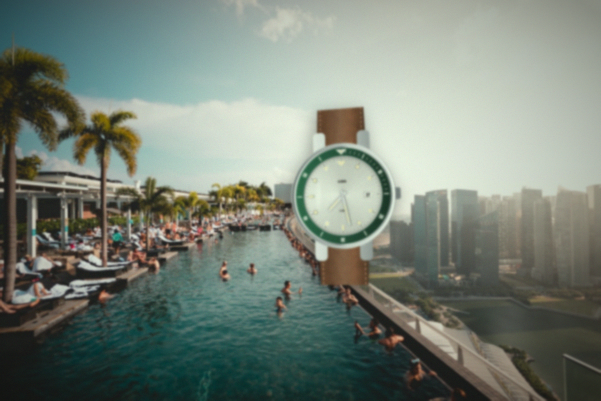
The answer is 7.28
